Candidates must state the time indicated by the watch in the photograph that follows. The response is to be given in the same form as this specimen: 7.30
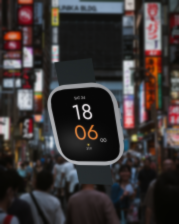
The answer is 18.06
